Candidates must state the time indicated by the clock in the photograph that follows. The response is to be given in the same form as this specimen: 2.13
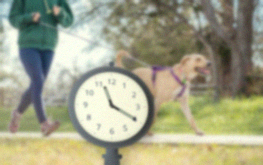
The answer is 11.20
